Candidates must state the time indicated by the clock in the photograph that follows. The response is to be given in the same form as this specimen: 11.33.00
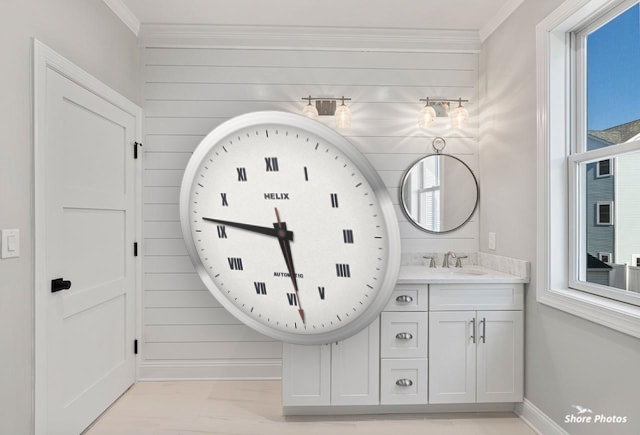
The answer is 5.46.29
